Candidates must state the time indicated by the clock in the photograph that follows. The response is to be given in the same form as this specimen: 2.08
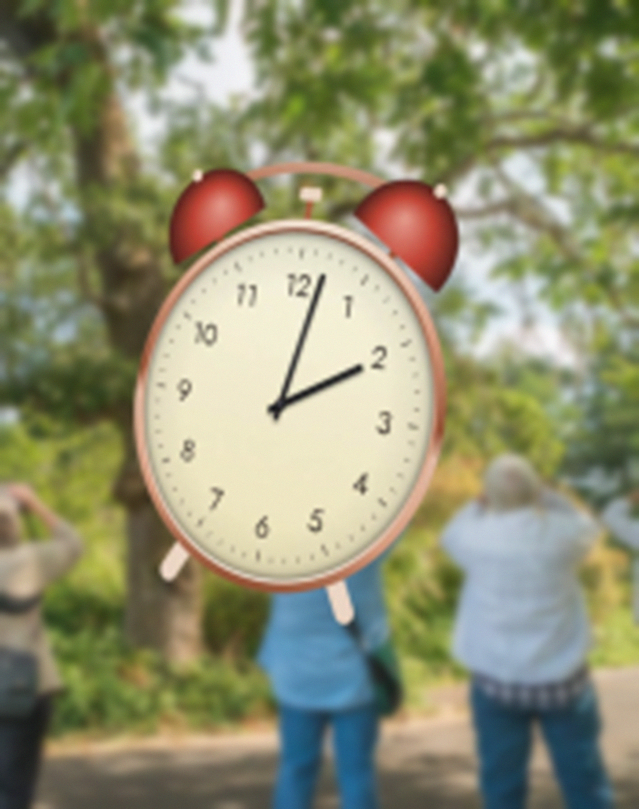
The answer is 2.02
